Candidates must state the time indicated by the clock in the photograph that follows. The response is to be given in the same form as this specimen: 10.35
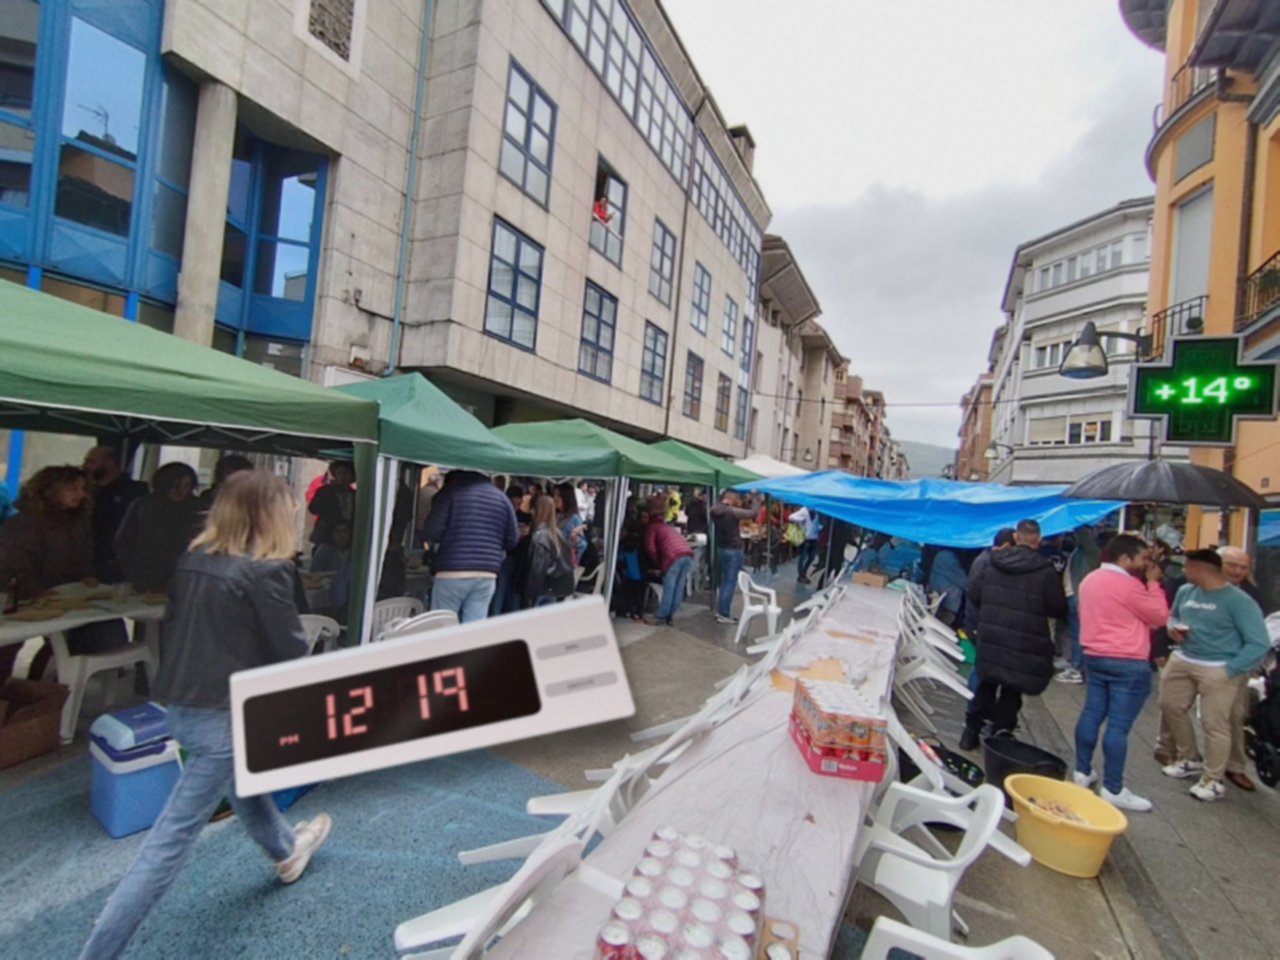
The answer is 12.19
